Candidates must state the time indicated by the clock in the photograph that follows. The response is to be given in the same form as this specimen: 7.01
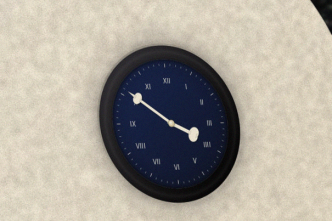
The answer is 3.51
